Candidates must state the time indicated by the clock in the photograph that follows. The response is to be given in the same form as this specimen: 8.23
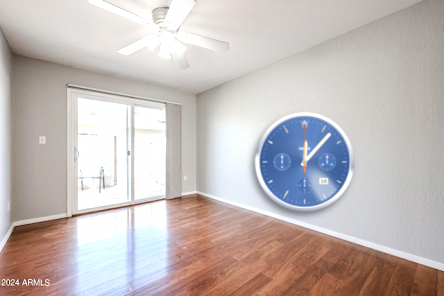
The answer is 12.07
